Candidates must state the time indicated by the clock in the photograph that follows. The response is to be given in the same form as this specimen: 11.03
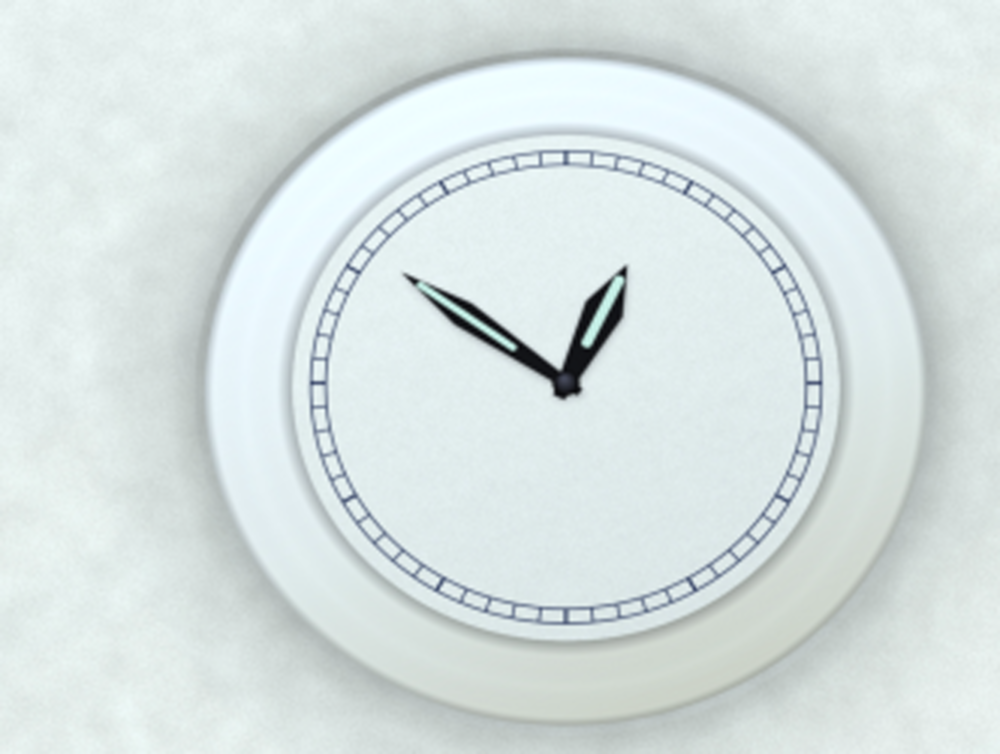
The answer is 12.51
